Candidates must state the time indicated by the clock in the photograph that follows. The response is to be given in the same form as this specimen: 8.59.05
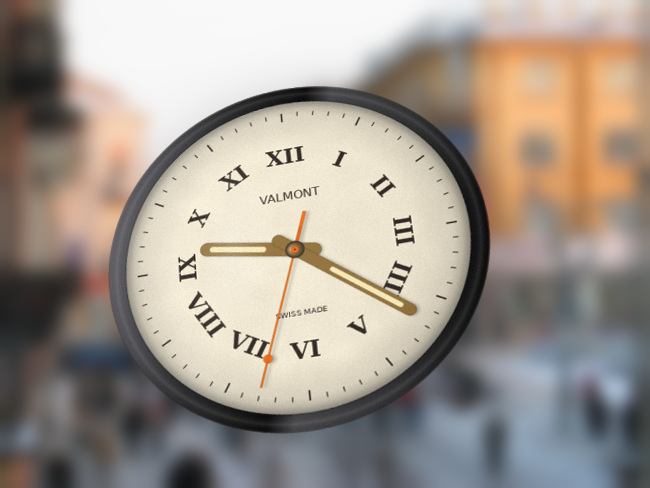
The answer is 9.21.33
